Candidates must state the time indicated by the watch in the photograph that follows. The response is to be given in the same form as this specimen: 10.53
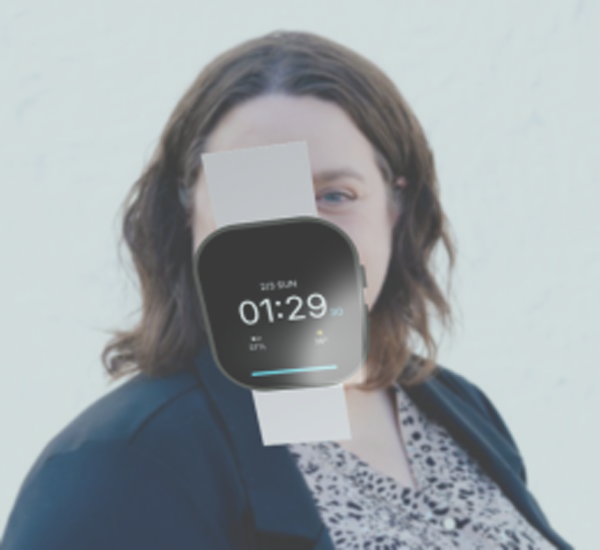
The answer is 1.29
